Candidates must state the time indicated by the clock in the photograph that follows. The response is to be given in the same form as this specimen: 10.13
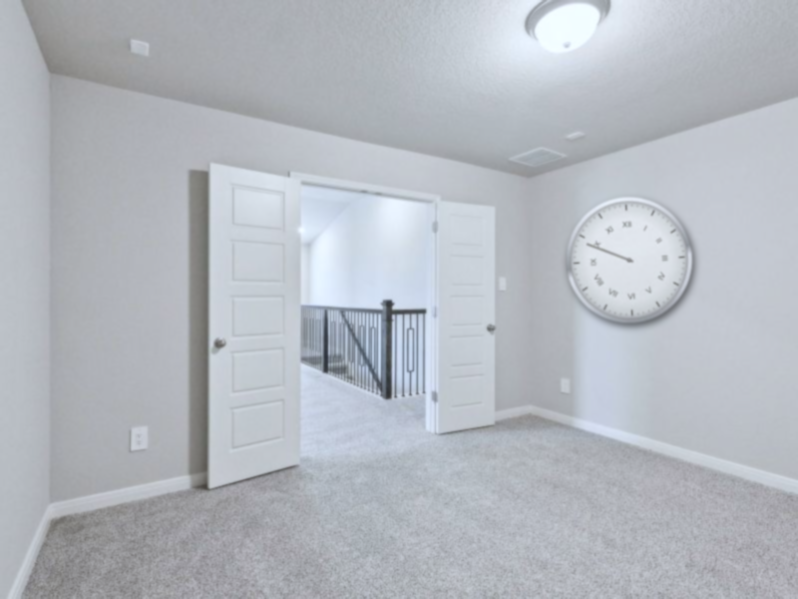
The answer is 9.49
